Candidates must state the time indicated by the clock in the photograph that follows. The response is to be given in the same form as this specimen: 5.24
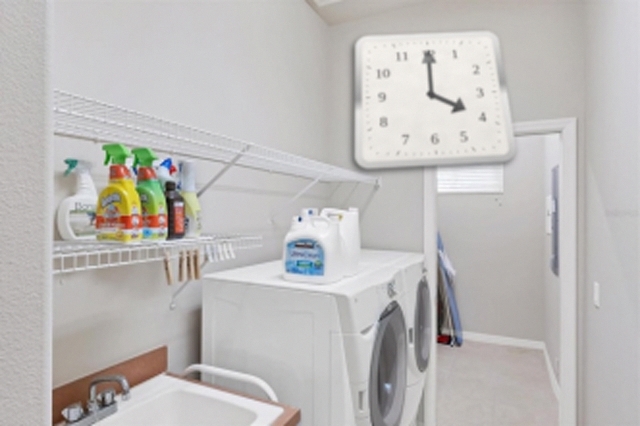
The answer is 4.00
